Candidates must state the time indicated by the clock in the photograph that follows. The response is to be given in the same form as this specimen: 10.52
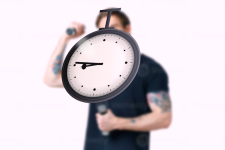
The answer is 8.46
